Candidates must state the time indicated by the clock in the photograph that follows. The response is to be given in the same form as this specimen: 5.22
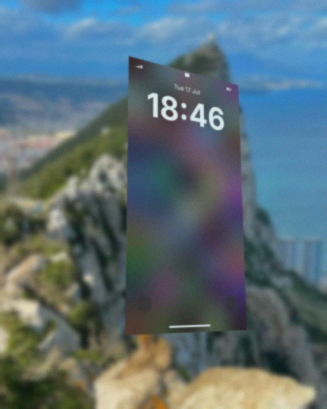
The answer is 18.46
